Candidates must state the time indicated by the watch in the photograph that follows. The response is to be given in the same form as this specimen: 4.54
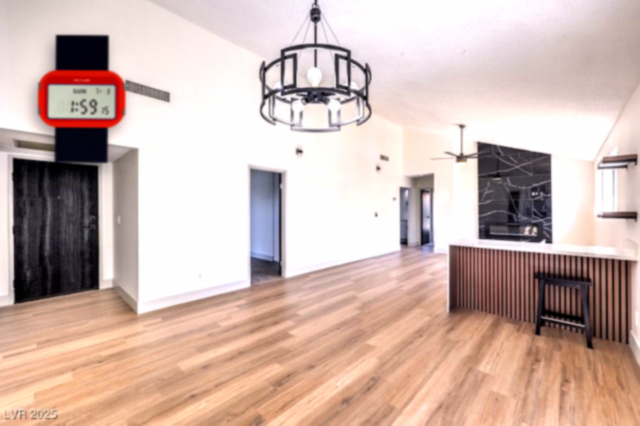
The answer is 1.59
